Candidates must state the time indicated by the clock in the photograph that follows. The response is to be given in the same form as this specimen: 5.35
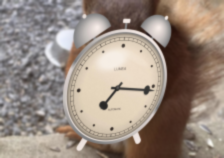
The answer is 7.16
